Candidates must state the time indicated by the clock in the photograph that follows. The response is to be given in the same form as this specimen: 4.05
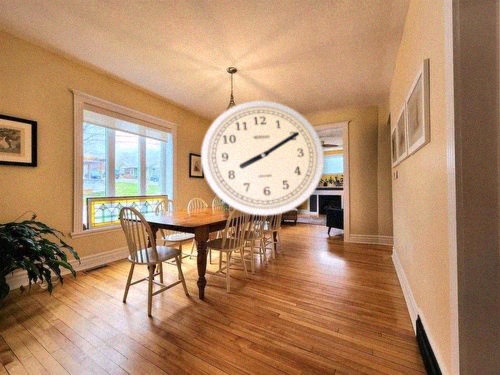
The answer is 8.10
